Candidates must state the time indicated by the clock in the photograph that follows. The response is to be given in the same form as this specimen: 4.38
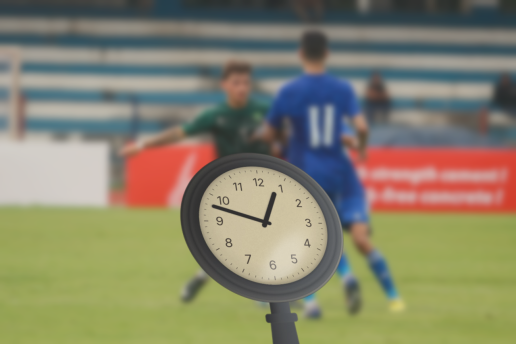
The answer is 12.48
